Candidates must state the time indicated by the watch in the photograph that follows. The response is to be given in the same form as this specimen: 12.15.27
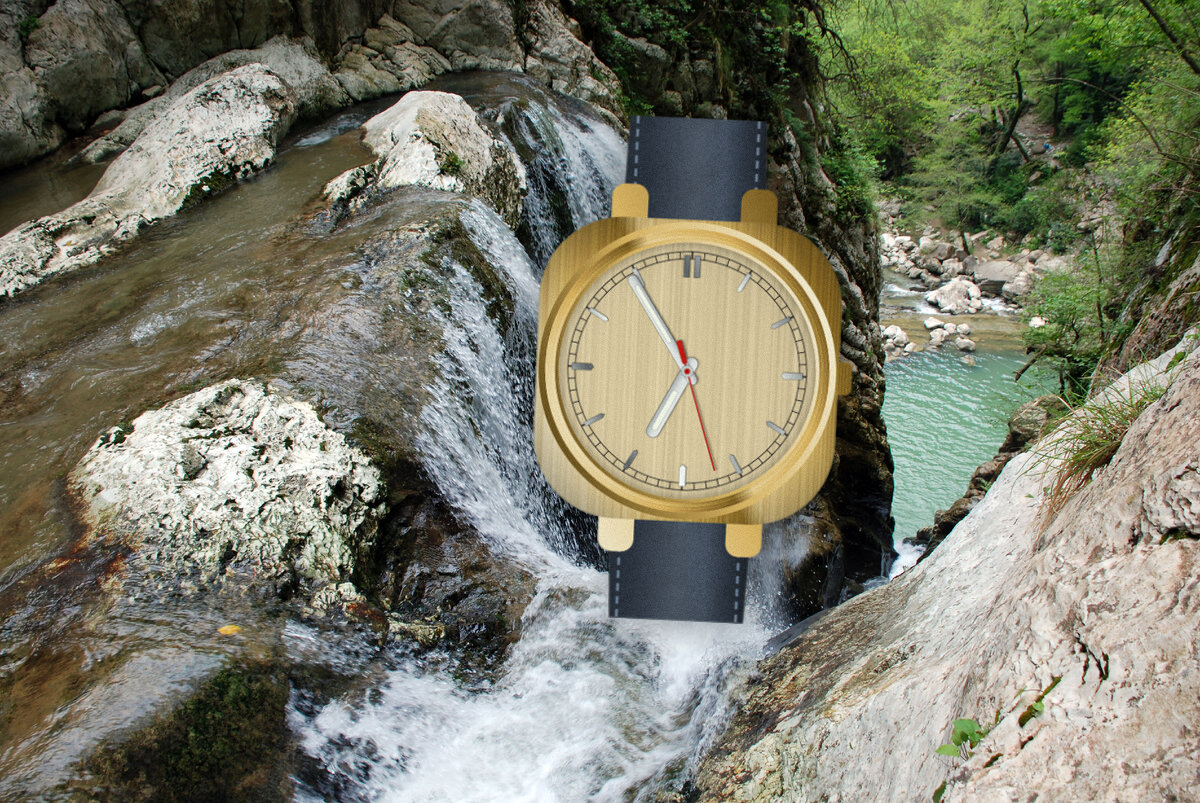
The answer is 6.54.27
